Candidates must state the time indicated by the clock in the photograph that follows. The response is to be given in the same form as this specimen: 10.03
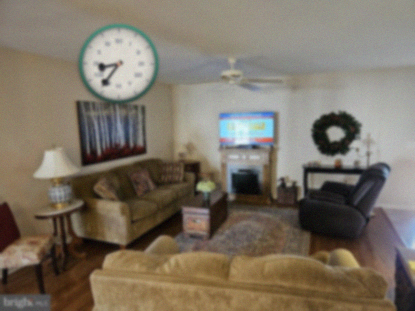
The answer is 8.36
